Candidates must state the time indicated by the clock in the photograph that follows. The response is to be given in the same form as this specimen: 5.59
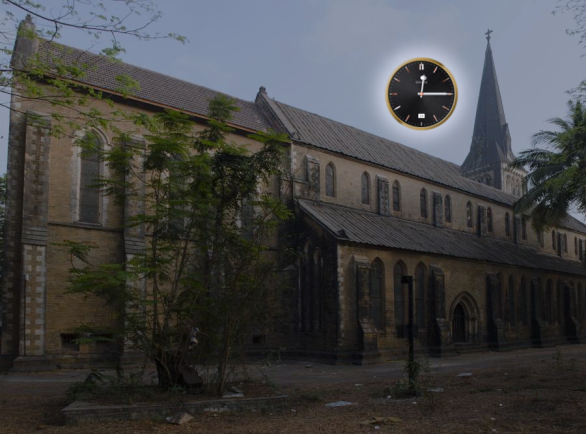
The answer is 12.15
